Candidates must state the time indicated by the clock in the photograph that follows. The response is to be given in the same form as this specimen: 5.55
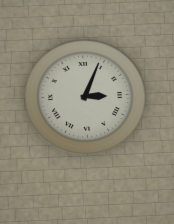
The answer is 3.04
